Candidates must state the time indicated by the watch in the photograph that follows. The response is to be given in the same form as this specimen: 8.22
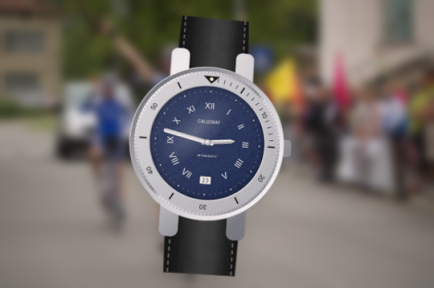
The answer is 2.47
